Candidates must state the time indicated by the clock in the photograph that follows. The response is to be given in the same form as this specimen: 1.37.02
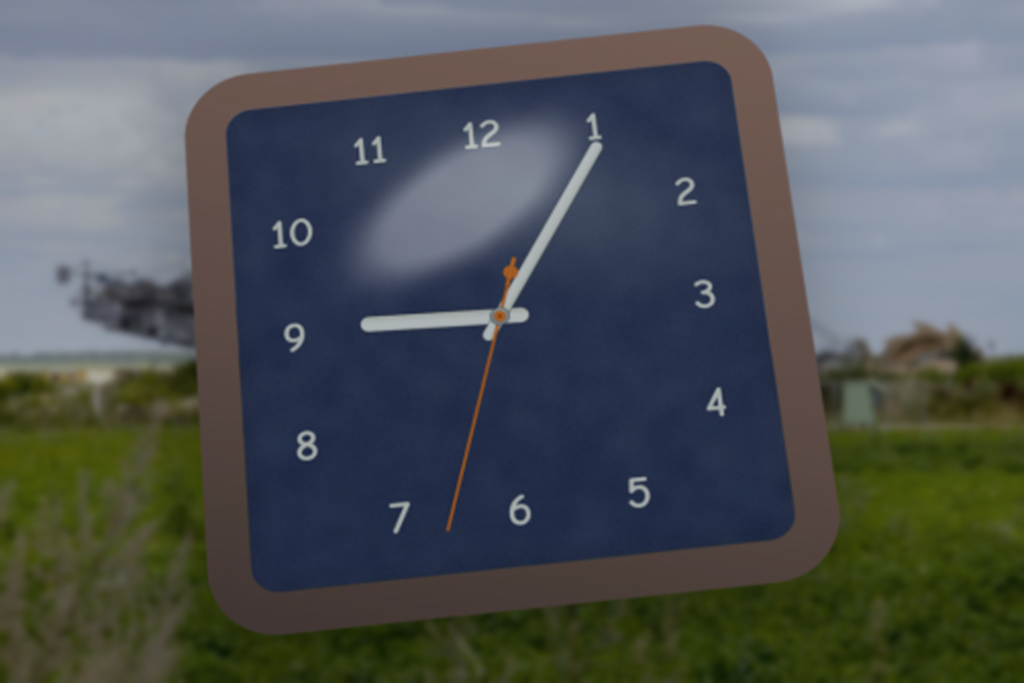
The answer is 9.05.33
